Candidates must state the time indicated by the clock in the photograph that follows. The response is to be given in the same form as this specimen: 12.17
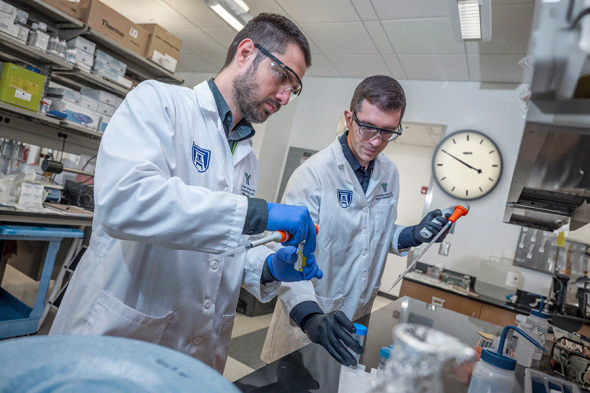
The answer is 3.50
